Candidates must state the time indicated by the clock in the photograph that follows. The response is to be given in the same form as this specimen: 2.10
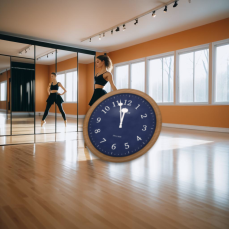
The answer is 11.57
